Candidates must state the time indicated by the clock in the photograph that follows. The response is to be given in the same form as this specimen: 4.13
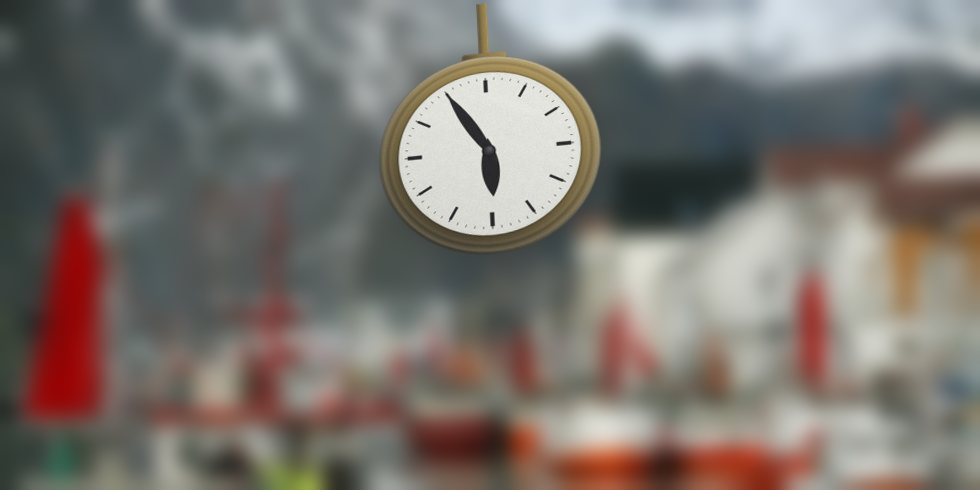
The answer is 5.55
